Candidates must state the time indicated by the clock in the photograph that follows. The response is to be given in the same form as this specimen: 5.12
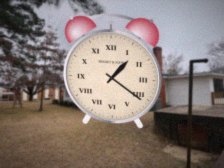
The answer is 1.21
